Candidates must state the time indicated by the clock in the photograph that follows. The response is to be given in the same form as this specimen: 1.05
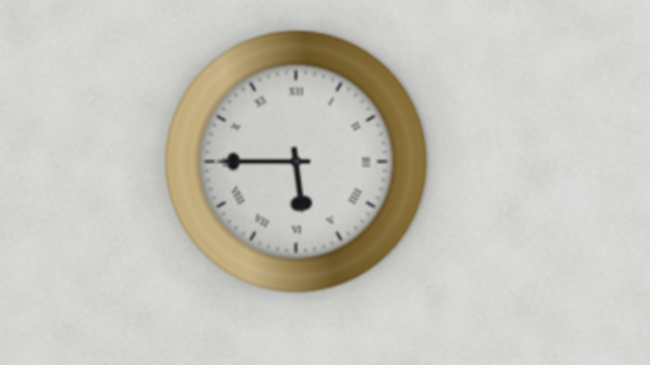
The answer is 5.45
